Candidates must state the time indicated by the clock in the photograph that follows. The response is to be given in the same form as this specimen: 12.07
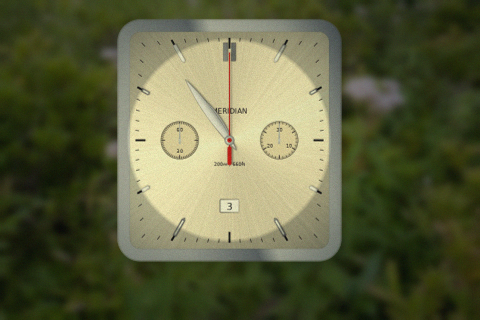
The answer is 10.54
